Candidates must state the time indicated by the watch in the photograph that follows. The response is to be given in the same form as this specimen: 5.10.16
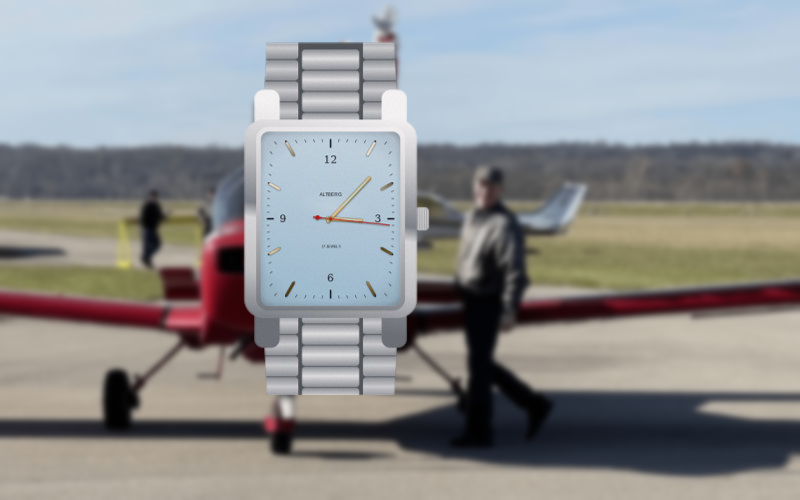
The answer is 3.07.16
